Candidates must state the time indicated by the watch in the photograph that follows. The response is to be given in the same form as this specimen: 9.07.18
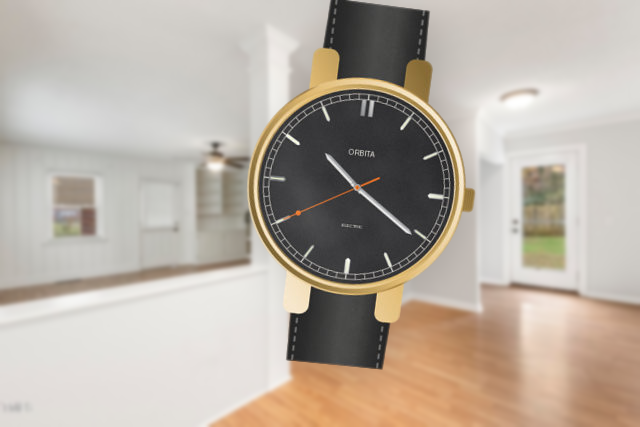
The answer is 10.20.40
